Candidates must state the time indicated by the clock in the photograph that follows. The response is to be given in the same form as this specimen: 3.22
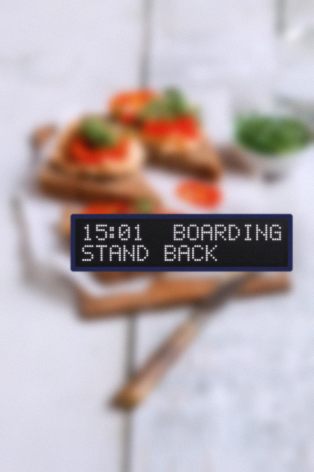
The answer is 15.01
